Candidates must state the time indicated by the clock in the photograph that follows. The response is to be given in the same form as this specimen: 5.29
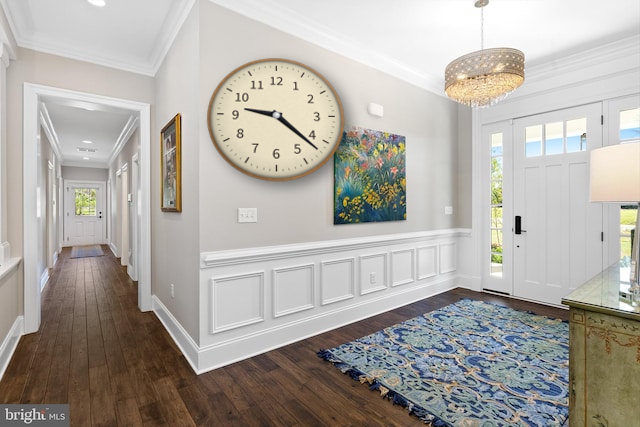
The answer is 9.22
